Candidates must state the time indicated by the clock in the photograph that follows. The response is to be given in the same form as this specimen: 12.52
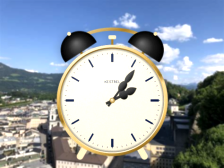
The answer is 2.06
